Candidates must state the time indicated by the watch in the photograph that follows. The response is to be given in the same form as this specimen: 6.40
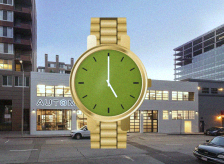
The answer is 5.00
